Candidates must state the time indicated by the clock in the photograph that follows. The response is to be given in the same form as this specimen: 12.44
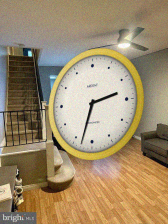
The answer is 2.33
